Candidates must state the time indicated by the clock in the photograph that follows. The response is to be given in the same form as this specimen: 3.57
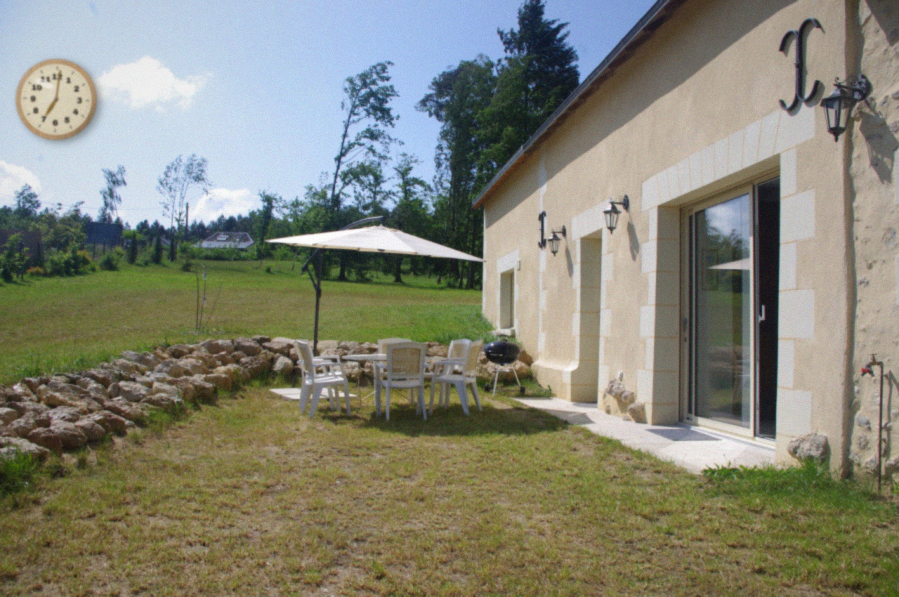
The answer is 7.01
